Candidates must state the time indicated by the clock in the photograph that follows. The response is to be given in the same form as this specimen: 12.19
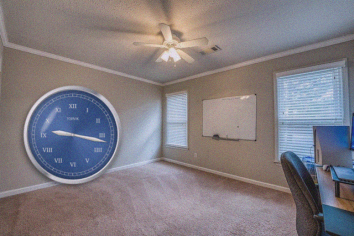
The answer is 9.17
